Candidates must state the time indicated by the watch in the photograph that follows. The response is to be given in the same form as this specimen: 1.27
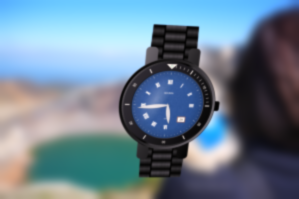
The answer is 5.44
